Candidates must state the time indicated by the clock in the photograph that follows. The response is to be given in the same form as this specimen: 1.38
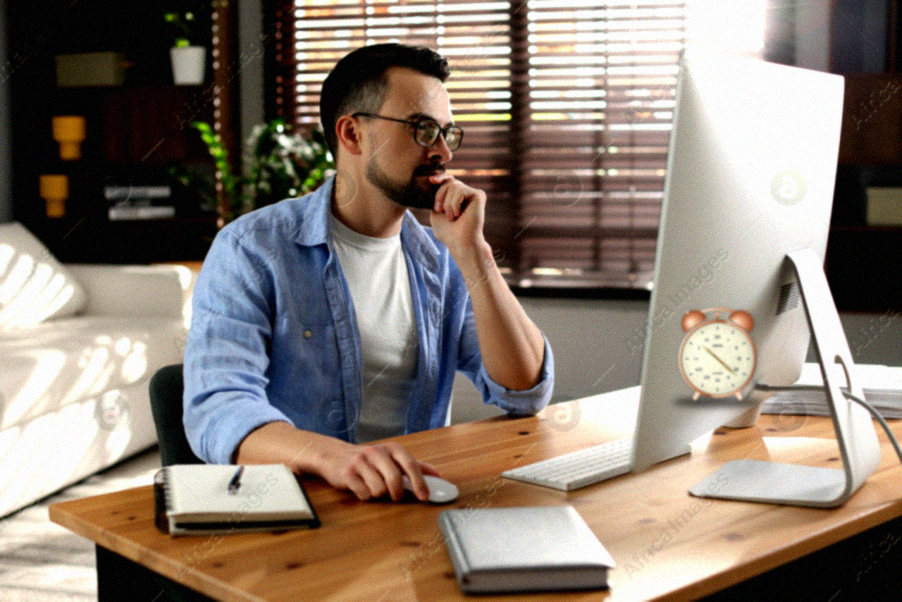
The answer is 10.22
